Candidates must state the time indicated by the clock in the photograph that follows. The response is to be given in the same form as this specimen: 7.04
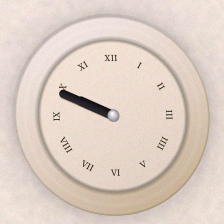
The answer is 9.49
